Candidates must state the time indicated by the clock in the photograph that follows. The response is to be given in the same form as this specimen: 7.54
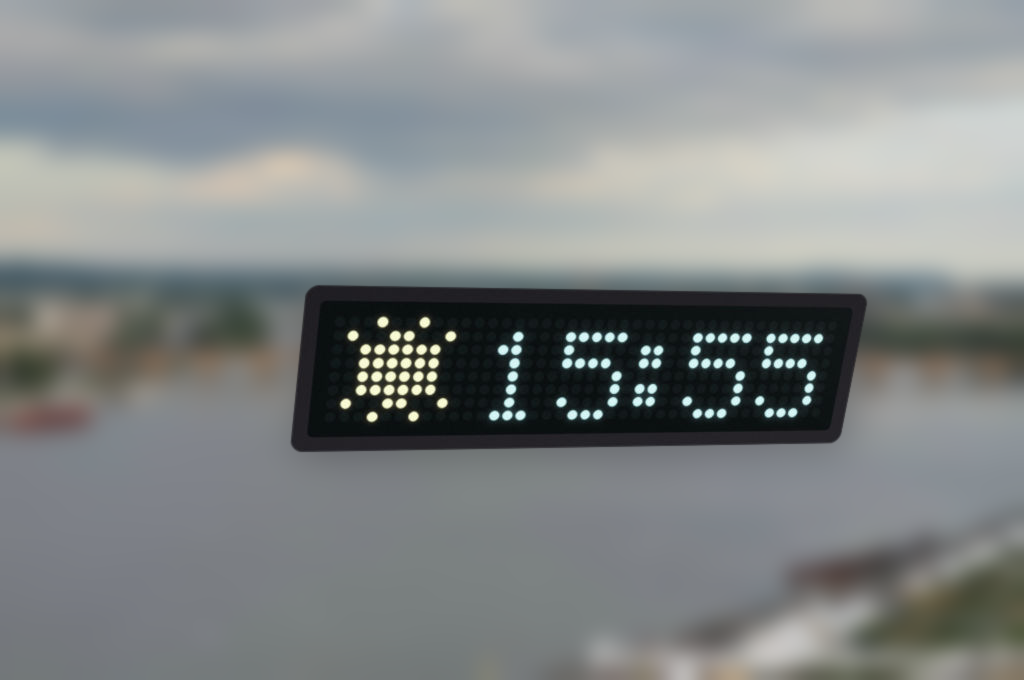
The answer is 15.55
